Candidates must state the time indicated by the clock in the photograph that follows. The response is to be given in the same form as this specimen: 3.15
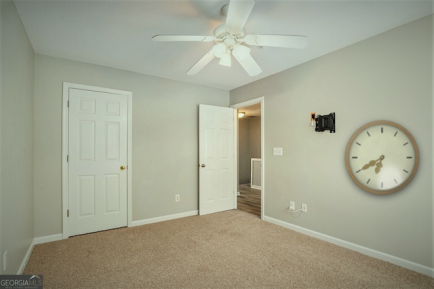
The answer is 6.40
